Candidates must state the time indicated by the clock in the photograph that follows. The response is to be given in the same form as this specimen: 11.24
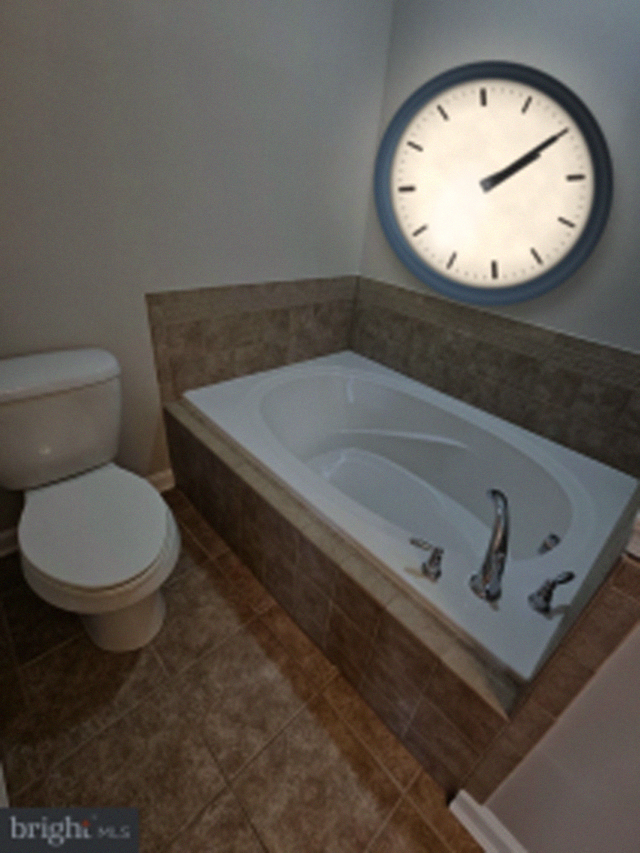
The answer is 2.10
